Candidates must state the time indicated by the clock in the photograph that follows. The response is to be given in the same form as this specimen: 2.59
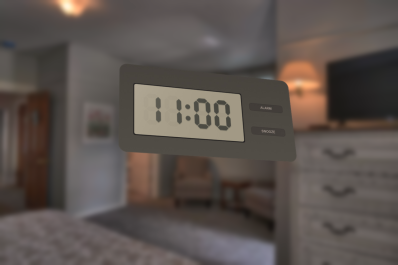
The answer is 11.00
